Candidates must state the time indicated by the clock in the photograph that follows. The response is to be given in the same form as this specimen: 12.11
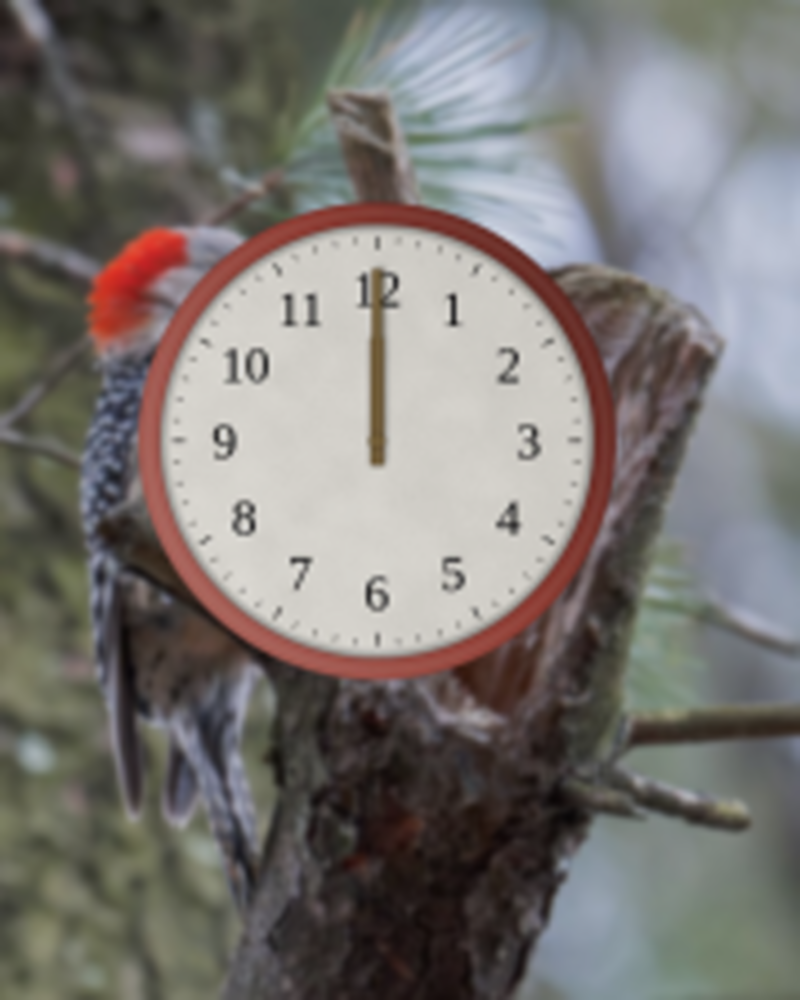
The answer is 12.00
